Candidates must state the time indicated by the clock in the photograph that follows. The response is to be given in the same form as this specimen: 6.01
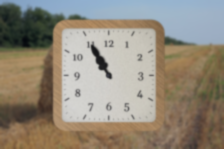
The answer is 10.55
